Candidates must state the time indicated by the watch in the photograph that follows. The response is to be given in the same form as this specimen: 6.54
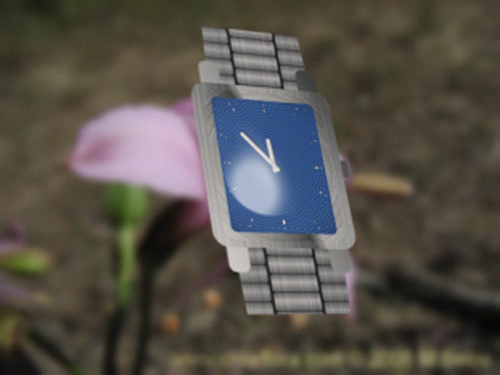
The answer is 11.53
